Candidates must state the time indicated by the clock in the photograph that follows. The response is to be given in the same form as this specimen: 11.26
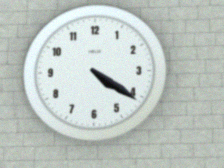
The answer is 4.21
